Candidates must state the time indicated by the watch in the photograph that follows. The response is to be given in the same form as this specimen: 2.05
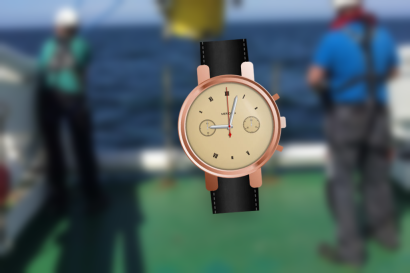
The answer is 9.03
